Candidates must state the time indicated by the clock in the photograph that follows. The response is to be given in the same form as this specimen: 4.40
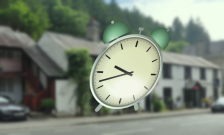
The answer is 9.42
